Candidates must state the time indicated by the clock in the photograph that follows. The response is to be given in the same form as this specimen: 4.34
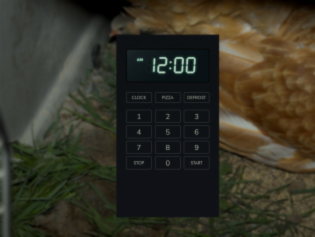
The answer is 12.00
